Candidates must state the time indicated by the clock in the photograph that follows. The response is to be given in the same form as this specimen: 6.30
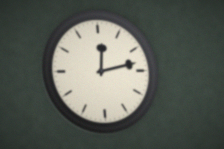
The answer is 12.13
